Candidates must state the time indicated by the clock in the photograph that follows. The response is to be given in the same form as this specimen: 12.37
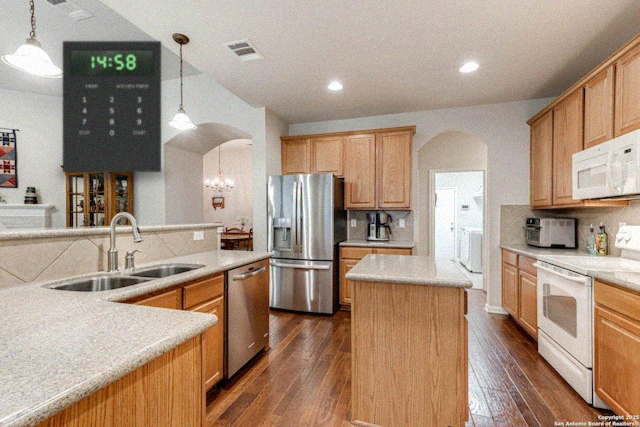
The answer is 14.58
